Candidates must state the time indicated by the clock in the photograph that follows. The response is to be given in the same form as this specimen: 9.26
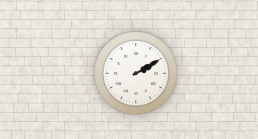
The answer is 2.10
